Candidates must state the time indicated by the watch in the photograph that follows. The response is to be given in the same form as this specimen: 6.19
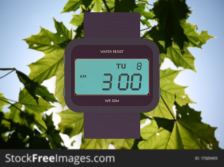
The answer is 3.00
